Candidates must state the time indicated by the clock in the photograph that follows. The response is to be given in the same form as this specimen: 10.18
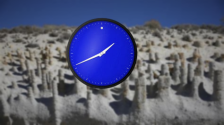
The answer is 1.41
